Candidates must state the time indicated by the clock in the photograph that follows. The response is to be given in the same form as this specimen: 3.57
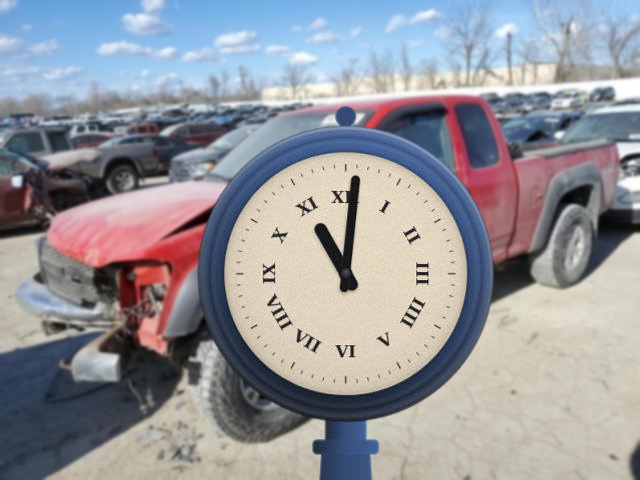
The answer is 11.01
